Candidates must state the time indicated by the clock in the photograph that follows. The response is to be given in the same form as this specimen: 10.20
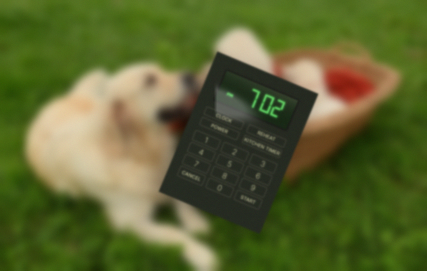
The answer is 7.02
